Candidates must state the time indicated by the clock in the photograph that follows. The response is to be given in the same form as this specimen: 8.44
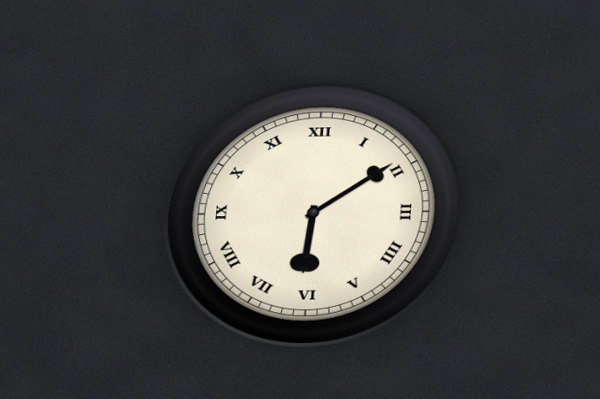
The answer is 6.09
